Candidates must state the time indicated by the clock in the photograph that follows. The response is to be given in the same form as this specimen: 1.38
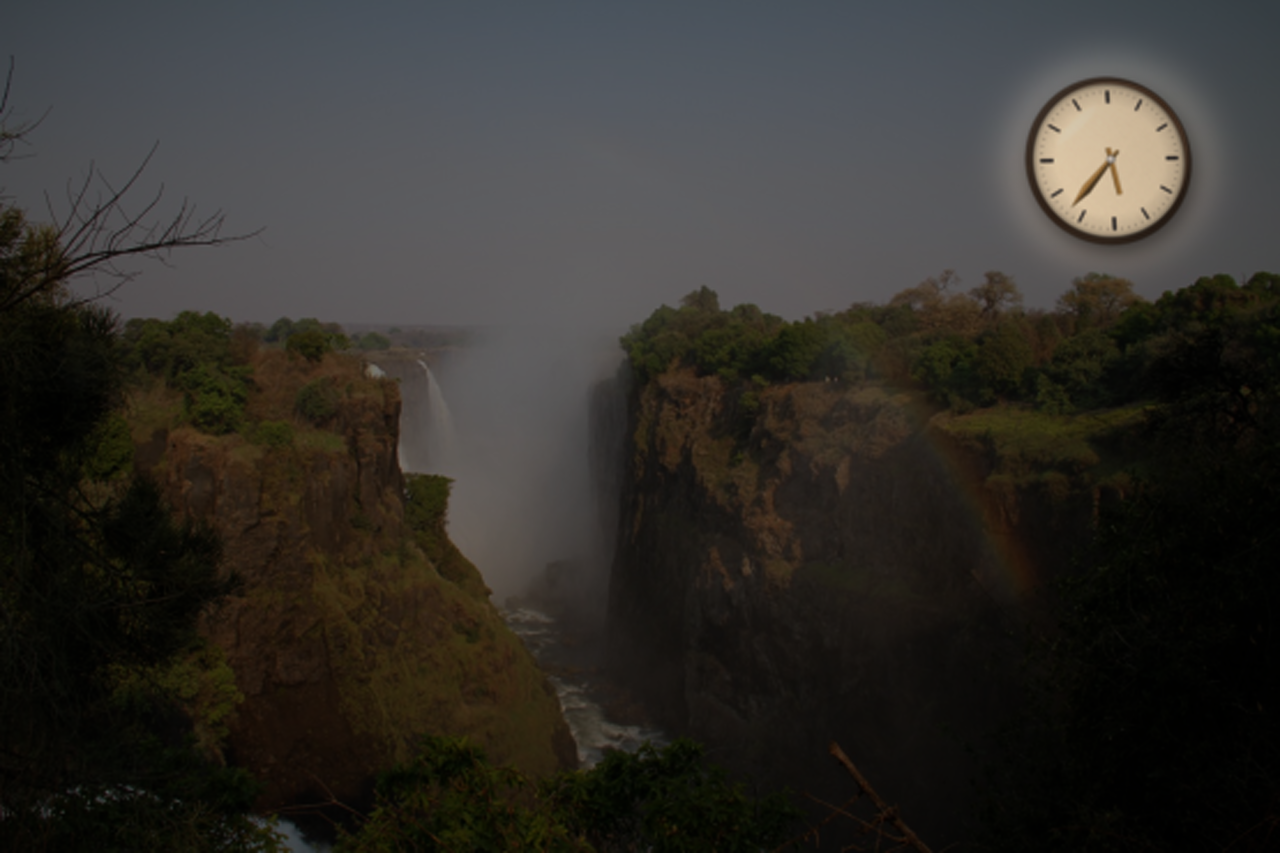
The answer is 5.37
